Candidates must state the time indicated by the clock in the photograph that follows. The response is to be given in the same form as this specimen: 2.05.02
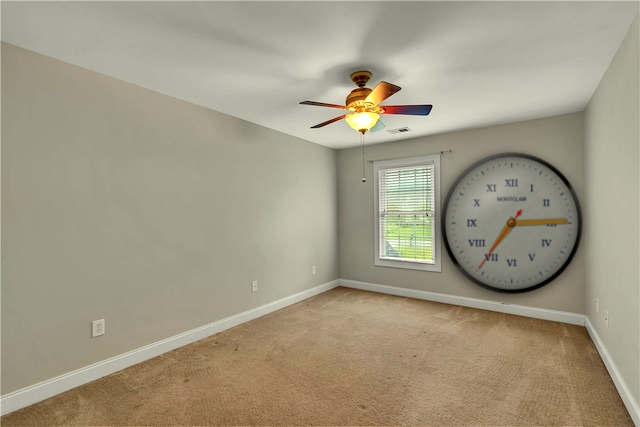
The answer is 7.14.36
